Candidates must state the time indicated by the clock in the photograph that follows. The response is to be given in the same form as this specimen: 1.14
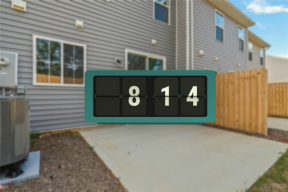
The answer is 8.14
